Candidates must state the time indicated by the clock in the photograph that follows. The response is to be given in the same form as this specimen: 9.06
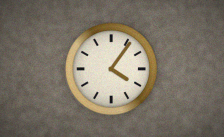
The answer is 4.06
